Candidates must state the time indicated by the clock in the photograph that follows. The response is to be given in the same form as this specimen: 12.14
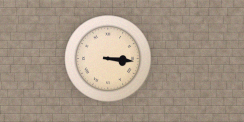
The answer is 3.16
